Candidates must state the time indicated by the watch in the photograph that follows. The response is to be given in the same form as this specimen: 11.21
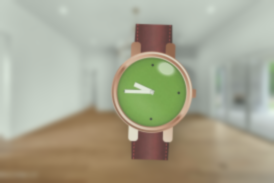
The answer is 9.45
